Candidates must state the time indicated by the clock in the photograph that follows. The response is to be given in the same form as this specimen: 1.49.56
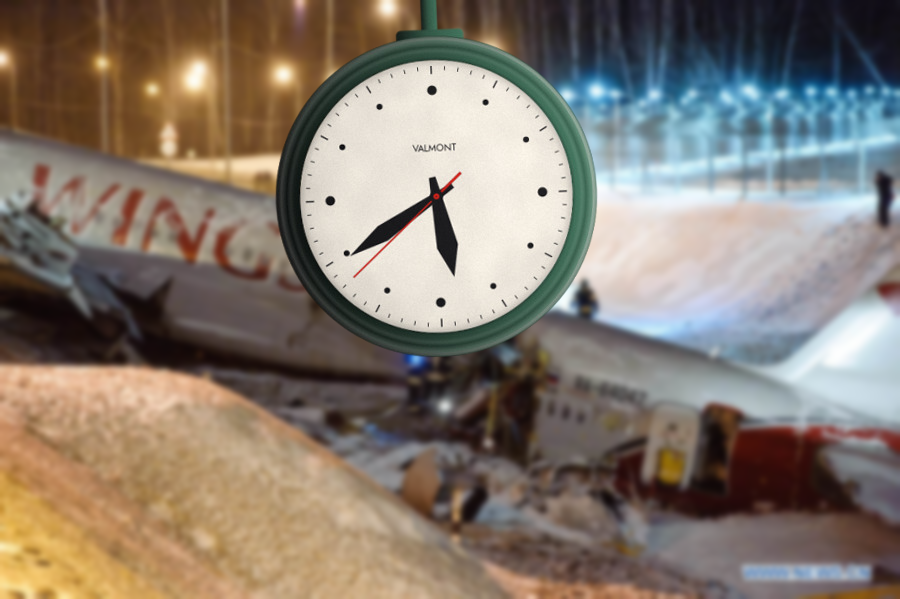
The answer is 5.39.38
